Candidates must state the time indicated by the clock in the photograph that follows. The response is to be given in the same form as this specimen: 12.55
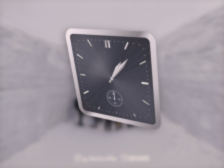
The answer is 1.07
